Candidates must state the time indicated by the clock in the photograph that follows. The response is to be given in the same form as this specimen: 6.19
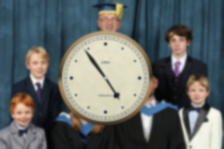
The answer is 4.54
